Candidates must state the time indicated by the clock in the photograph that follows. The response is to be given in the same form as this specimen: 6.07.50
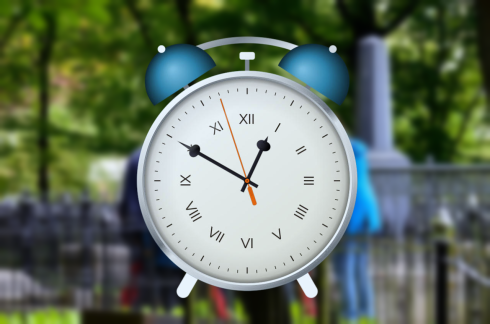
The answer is 12.49.57
